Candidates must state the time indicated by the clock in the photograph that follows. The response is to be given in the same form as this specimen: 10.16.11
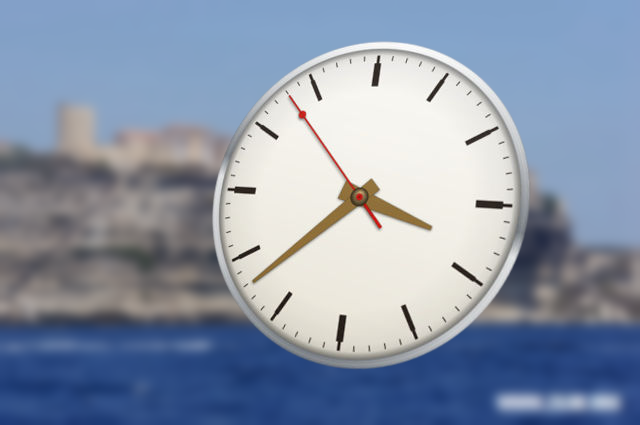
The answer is 3.37.53
